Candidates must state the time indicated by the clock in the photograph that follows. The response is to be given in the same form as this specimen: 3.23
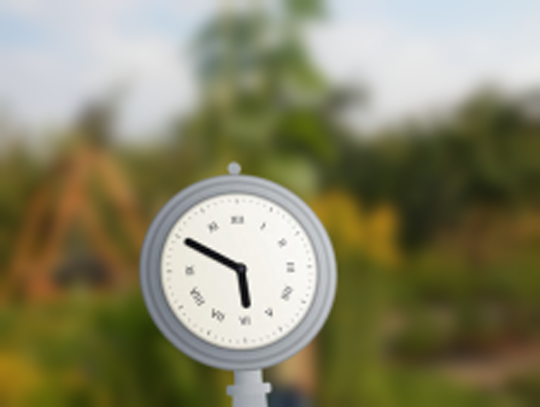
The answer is 5.50
